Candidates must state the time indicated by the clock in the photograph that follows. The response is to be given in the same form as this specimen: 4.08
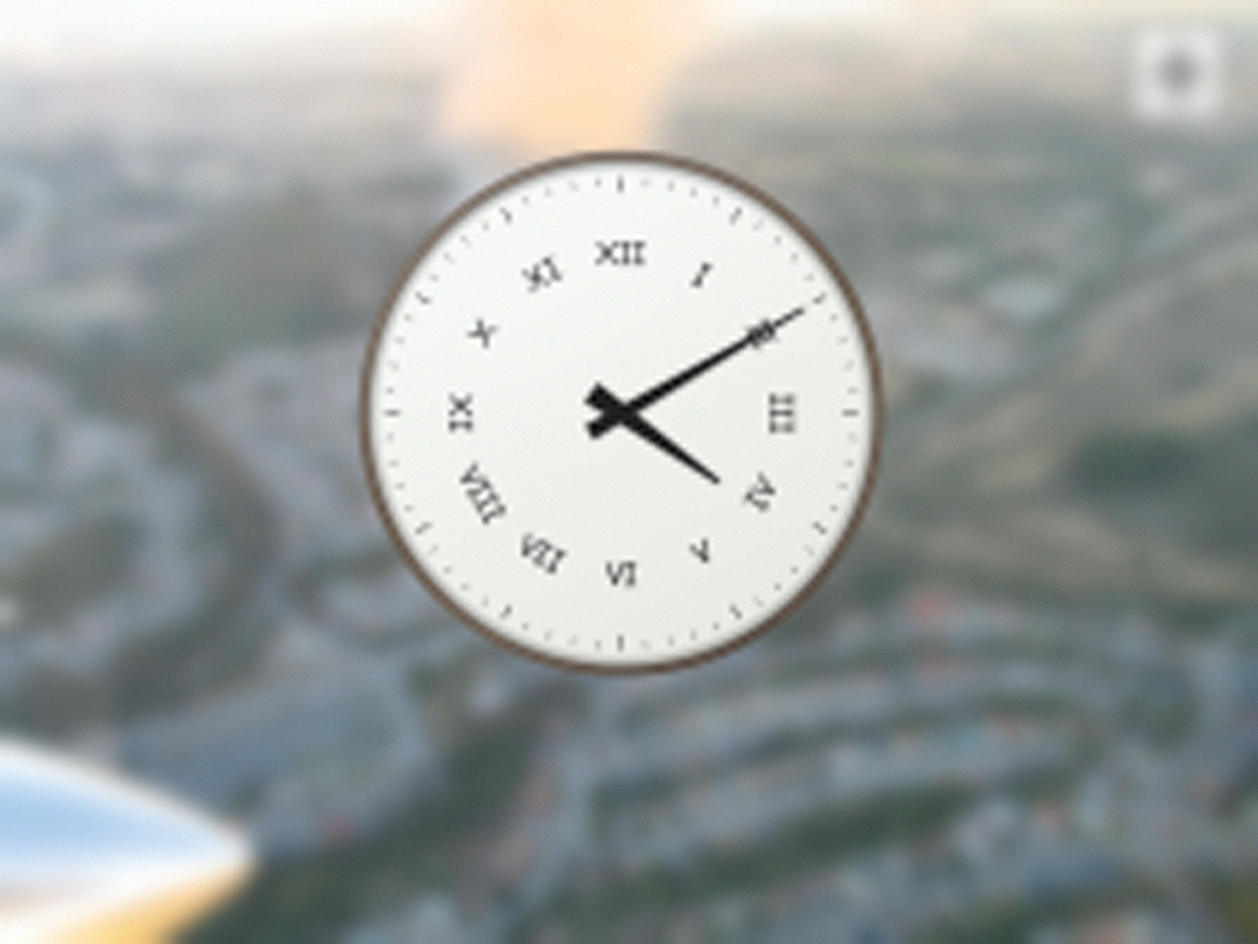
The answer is 4.10
